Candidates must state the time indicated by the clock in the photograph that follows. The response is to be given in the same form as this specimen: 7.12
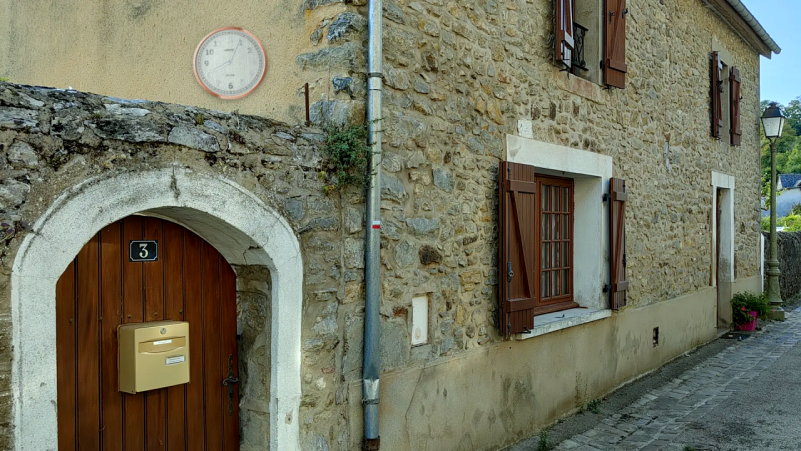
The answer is 8.04
